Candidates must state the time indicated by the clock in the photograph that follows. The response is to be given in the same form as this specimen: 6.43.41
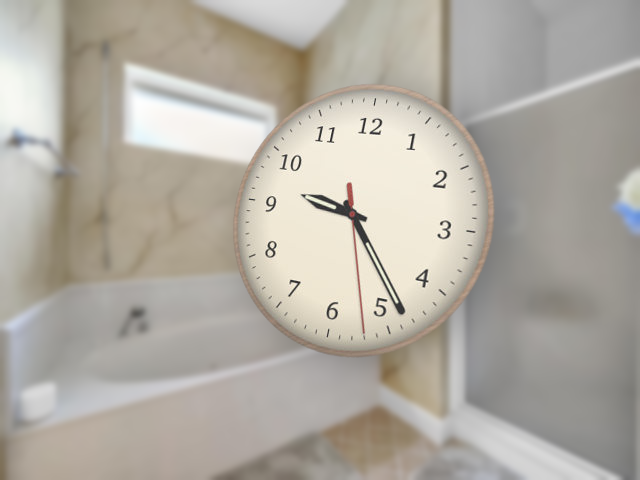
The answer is 9.23.27
